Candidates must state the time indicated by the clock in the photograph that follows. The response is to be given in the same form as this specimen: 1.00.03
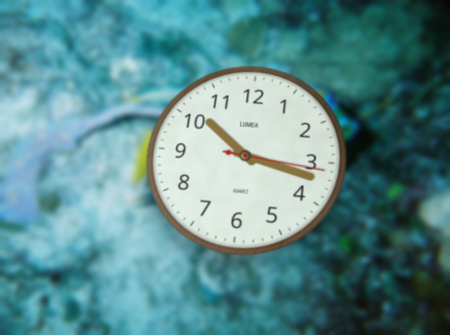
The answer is 10.17.16
